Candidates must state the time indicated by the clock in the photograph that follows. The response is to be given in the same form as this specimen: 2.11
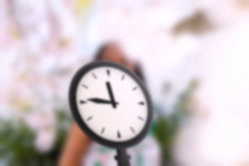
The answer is 11.46
